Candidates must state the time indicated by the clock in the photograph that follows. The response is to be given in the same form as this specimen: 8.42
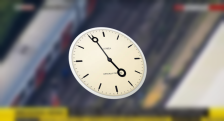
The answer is 4.56
